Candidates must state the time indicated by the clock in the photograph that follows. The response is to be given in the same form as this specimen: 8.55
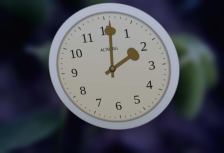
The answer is 2.01
